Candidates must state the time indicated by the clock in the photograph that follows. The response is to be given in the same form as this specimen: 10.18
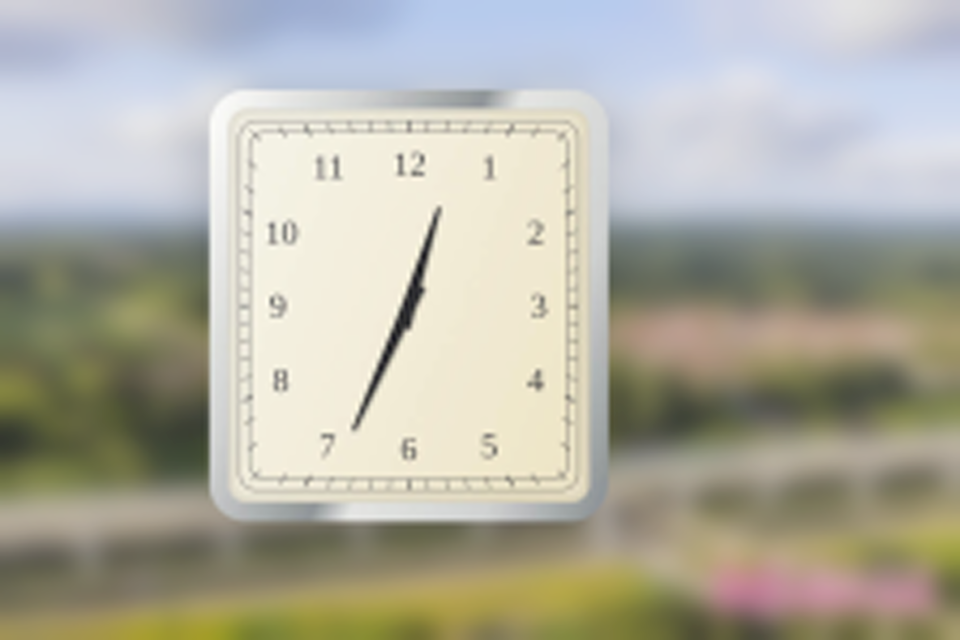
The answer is 12.34
